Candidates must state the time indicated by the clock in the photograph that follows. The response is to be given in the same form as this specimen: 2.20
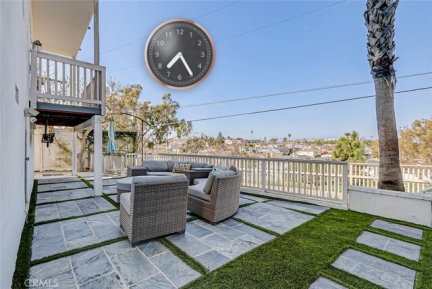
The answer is 7.25
